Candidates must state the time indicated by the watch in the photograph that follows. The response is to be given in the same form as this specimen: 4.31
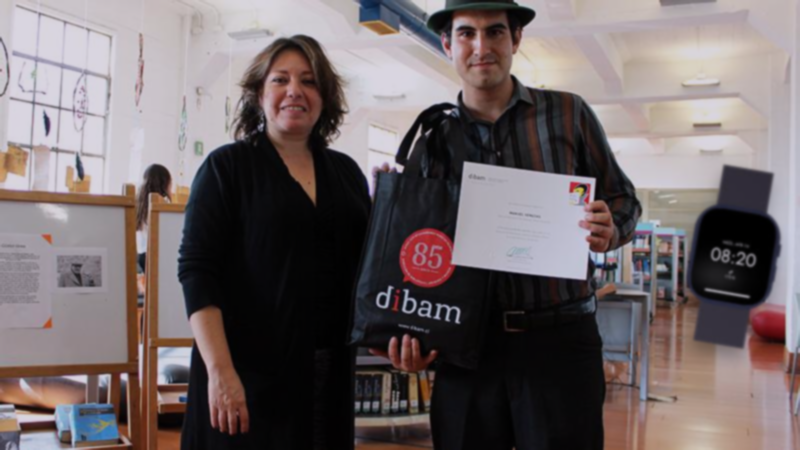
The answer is 8.20
